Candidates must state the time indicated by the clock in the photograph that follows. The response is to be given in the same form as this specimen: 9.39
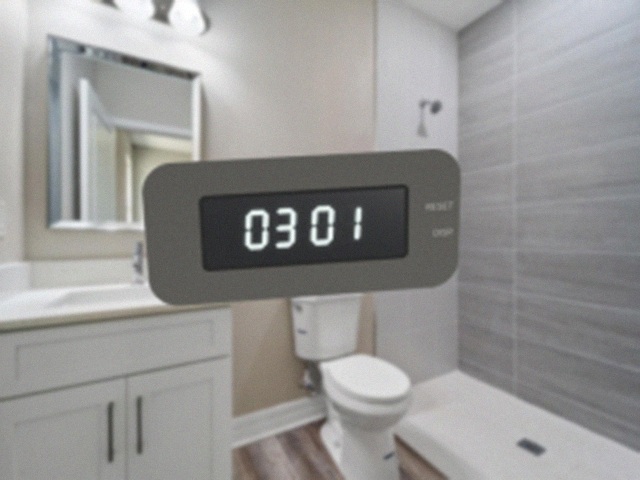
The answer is 3.01
